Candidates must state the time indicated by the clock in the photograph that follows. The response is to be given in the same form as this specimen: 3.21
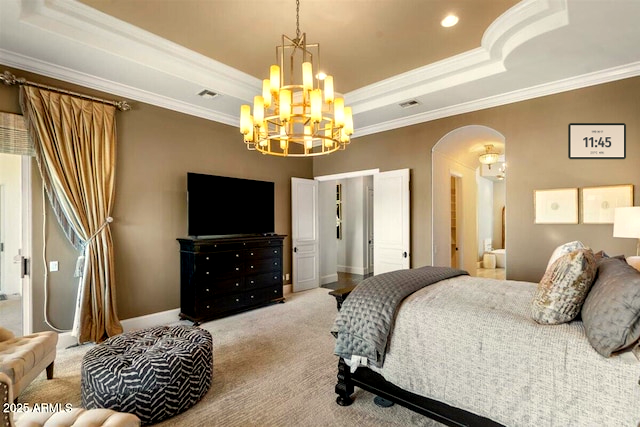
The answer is 11.45
